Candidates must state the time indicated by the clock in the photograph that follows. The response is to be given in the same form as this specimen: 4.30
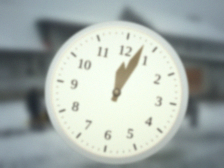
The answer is 12.03
